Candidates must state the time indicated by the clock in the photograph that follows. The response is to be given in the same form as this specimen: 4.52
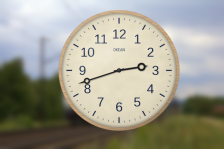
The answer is 2.42
